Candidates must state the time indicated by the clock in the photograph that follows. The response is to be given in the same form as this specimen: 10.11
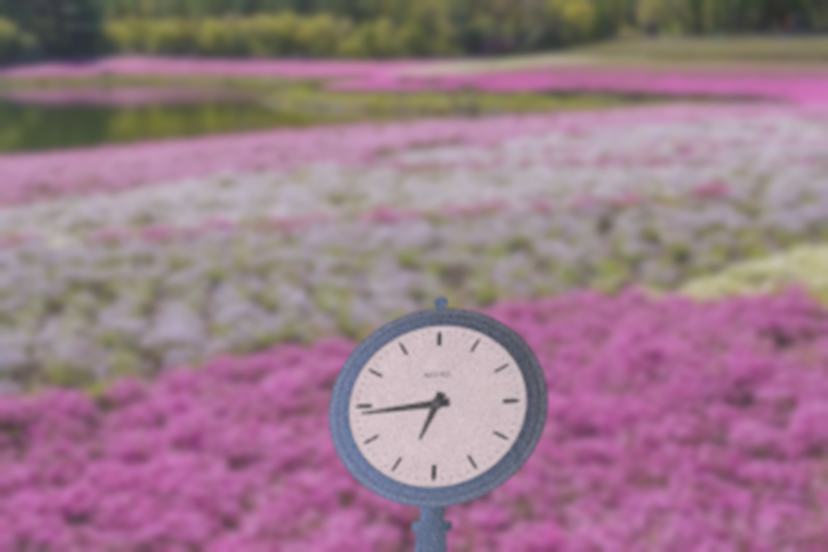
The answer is 6.44
